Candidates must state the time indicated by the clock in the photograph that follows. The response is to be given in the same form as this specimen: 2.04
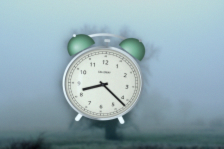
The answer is 8.22
